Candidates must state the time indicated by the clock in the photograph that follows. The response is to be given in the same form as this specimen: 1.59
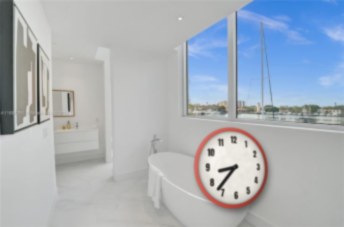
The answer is 8.37
